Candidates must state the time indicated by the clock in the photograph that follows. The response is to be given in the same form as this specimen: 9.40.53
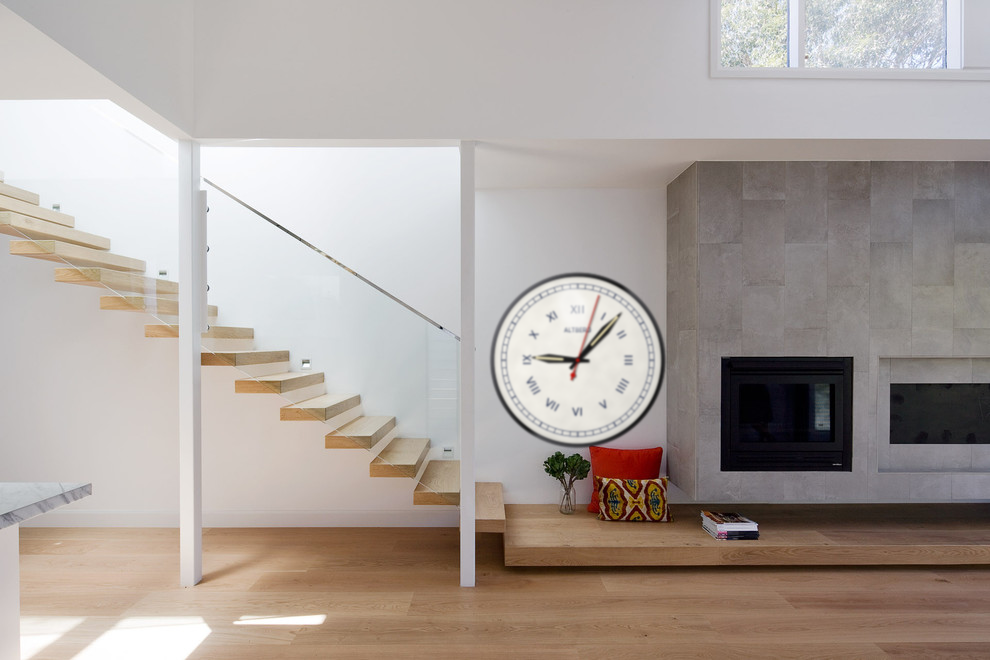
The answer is 9.07.03
